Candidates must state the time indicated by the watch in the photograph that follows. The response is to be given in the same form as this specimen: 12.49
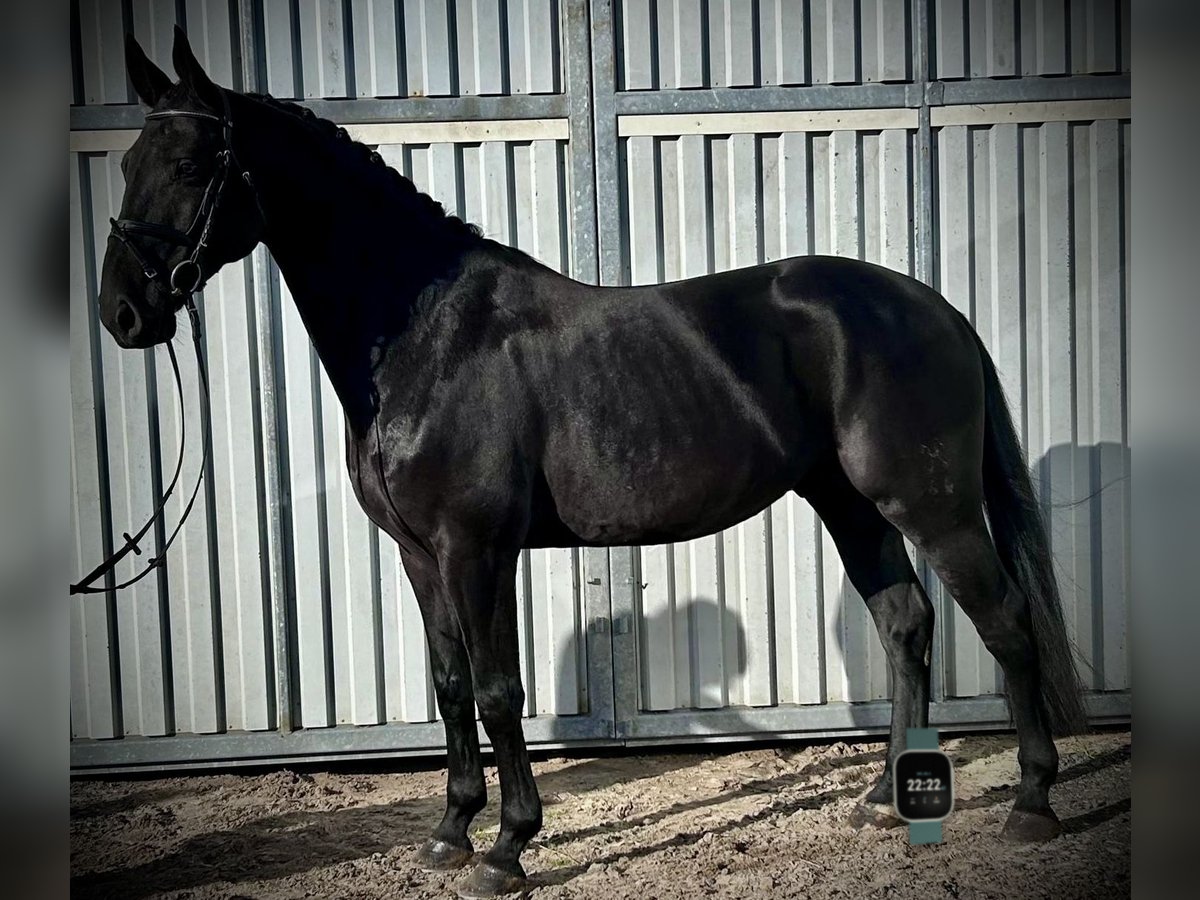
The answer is 22.22
